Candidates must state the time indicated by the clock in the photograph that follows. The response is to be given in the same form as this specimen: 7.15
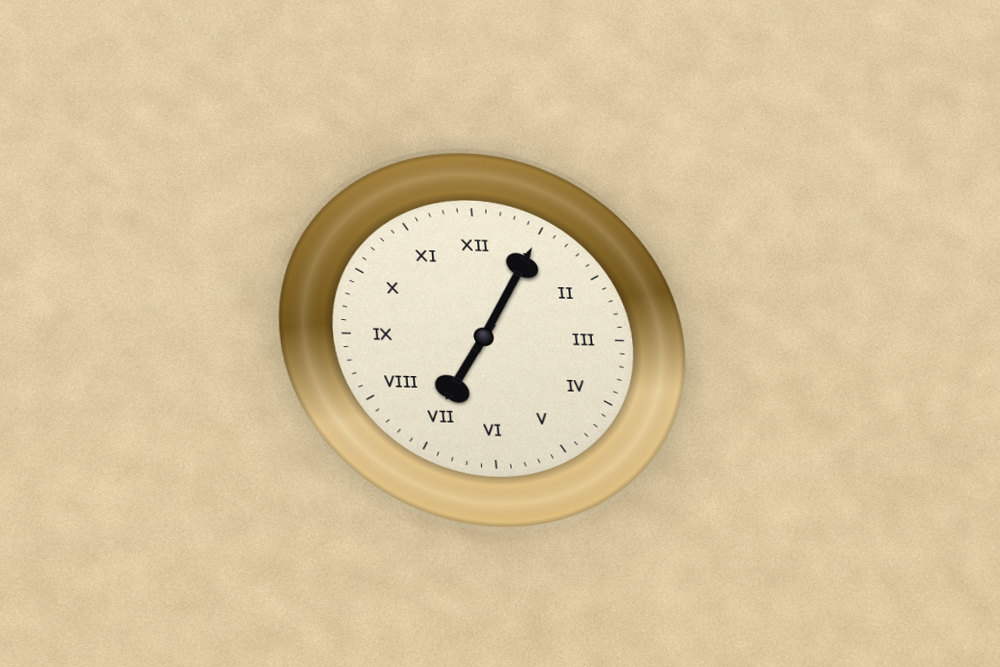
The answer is 7.05
